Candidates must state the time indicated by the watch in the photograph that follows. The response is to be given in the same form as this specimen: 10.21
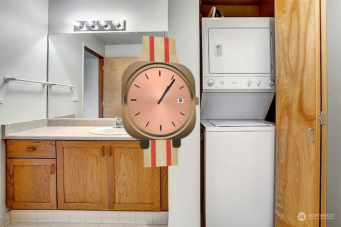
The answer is 1.06
